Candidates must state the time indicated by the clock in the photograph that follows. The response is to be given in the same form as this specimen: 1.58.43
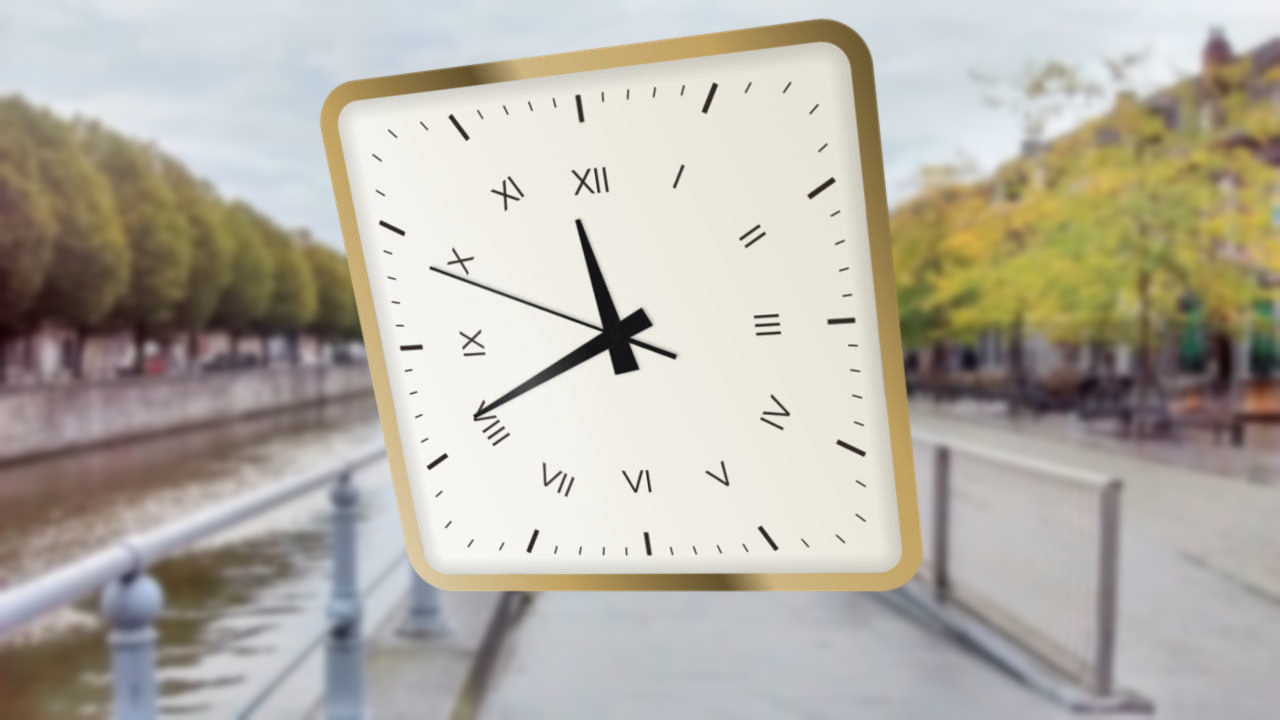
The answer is 11.40.49
